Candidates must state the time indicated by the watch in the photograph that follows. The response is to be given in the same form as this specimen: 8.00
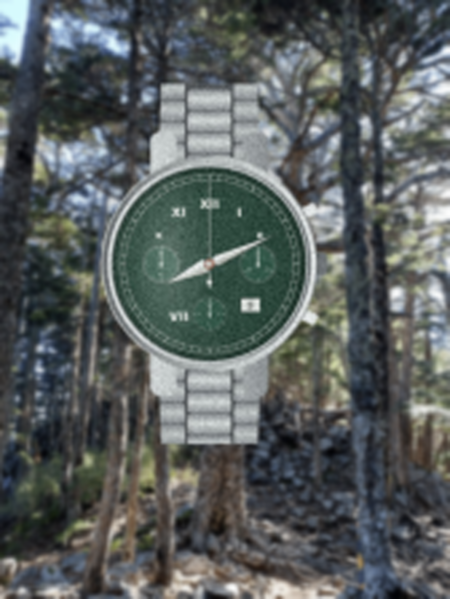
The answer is 8.11
